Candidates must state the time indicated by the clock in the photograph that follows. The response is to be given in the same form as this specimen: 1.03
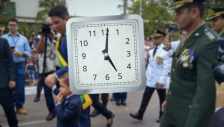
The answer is 5.01
